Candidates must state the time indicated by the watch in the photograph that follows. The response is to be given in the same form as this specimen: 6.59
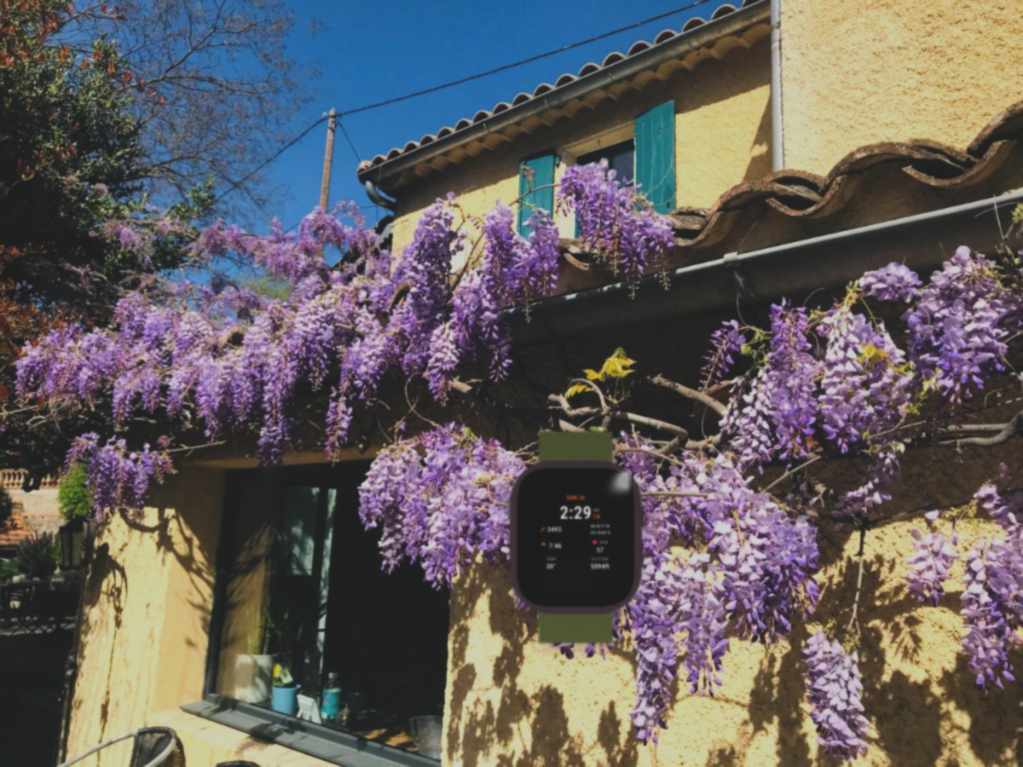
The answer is 2.29
